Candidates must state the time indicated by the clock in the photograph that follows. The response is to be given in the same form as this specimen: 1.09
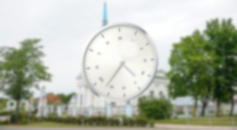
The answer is 4.37
